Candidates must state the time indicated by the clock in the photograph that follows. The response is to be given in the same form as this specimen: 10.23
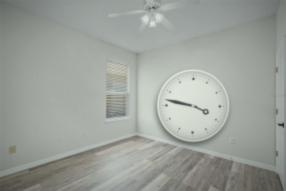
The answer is 3.47
